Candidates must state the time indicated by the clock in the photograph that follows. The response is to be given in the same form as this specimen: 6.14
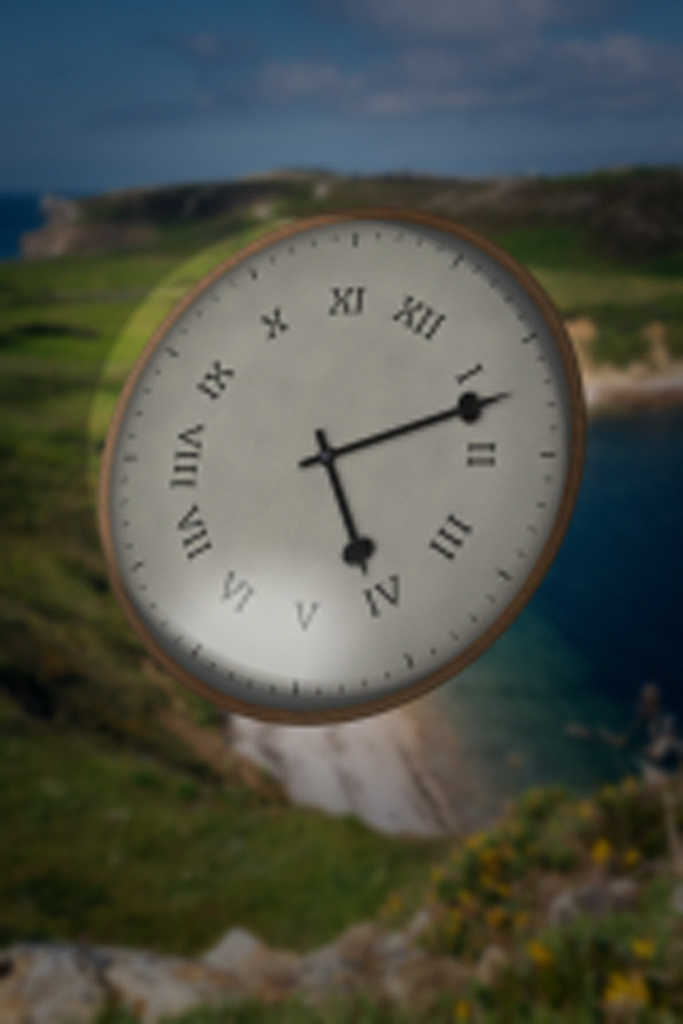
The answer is 4.07
